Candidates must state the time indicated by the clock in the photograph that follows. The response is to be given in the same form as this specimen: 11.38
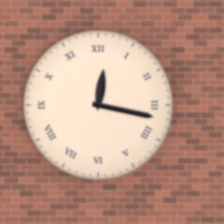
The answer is 12.17
